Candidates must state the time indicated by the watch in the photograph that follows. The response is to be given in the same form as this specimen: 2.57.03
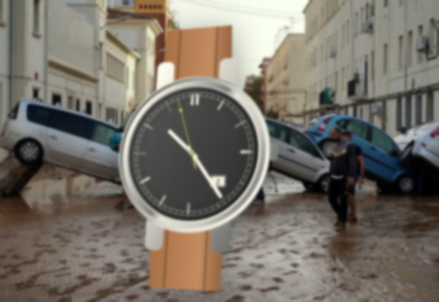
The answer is 10.23.57
